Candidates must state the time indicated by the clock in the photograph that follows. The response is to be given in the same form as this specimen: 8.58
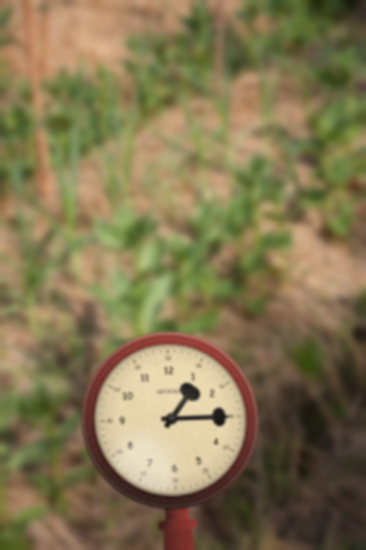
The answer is 1.15
